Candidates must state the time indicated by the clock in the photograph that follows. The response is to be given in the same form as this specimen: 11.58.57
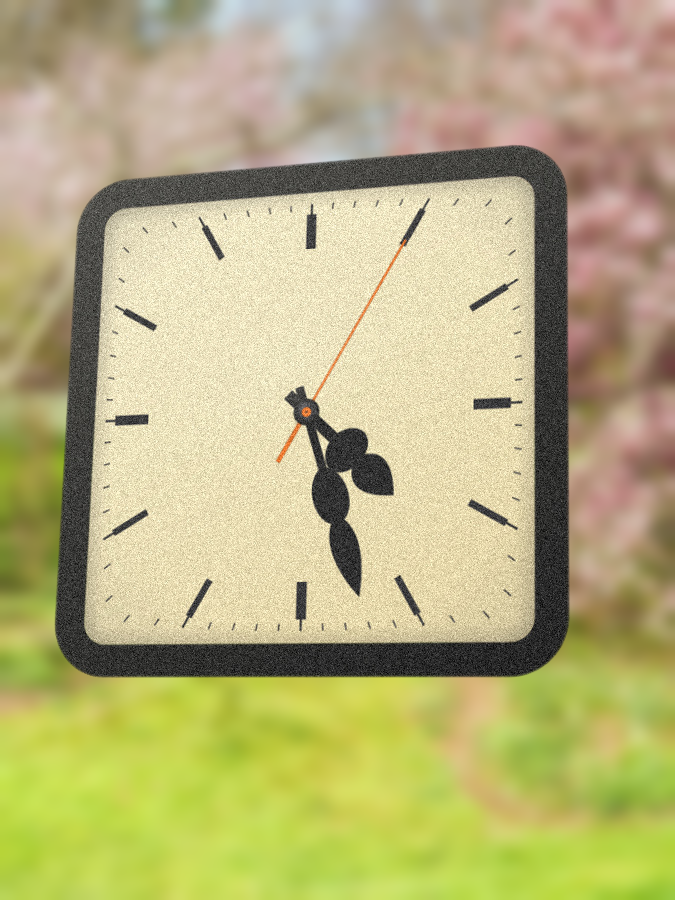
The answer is 4.27.05
